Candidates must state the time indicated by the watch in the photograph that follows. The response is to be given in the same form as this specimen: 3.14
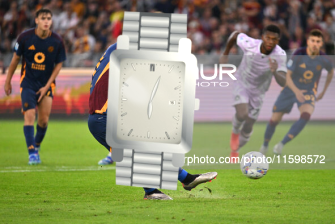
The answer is 6.03
